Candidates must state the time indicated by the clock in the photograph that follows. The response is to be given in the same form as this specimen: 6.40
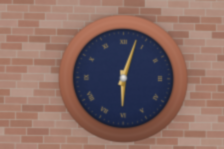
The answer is 6.03
